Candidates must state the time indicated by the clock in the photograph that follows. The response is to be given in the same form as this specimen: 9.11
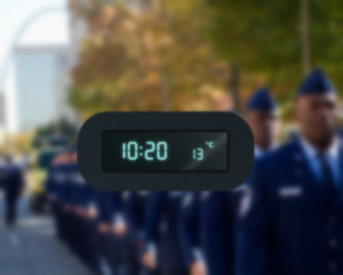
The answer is 10.20
